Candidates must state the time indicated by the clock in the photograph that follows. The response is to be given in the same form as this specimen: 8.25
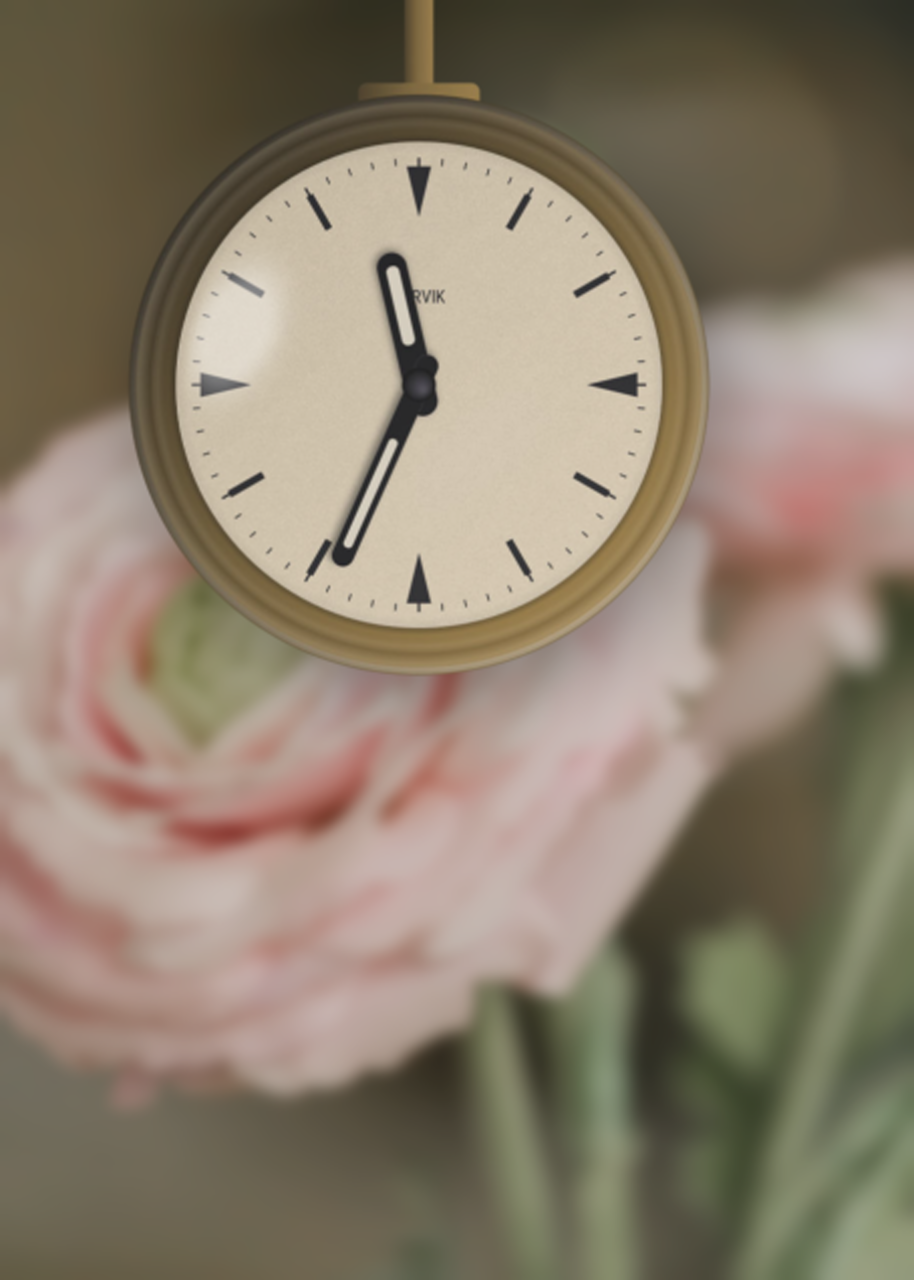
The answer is 11.34
